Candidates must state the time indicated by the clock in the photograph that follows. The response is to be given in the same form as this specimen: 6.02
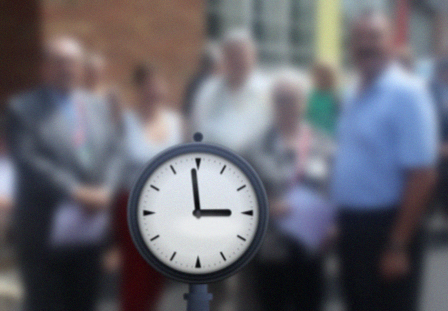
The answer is 2.59
